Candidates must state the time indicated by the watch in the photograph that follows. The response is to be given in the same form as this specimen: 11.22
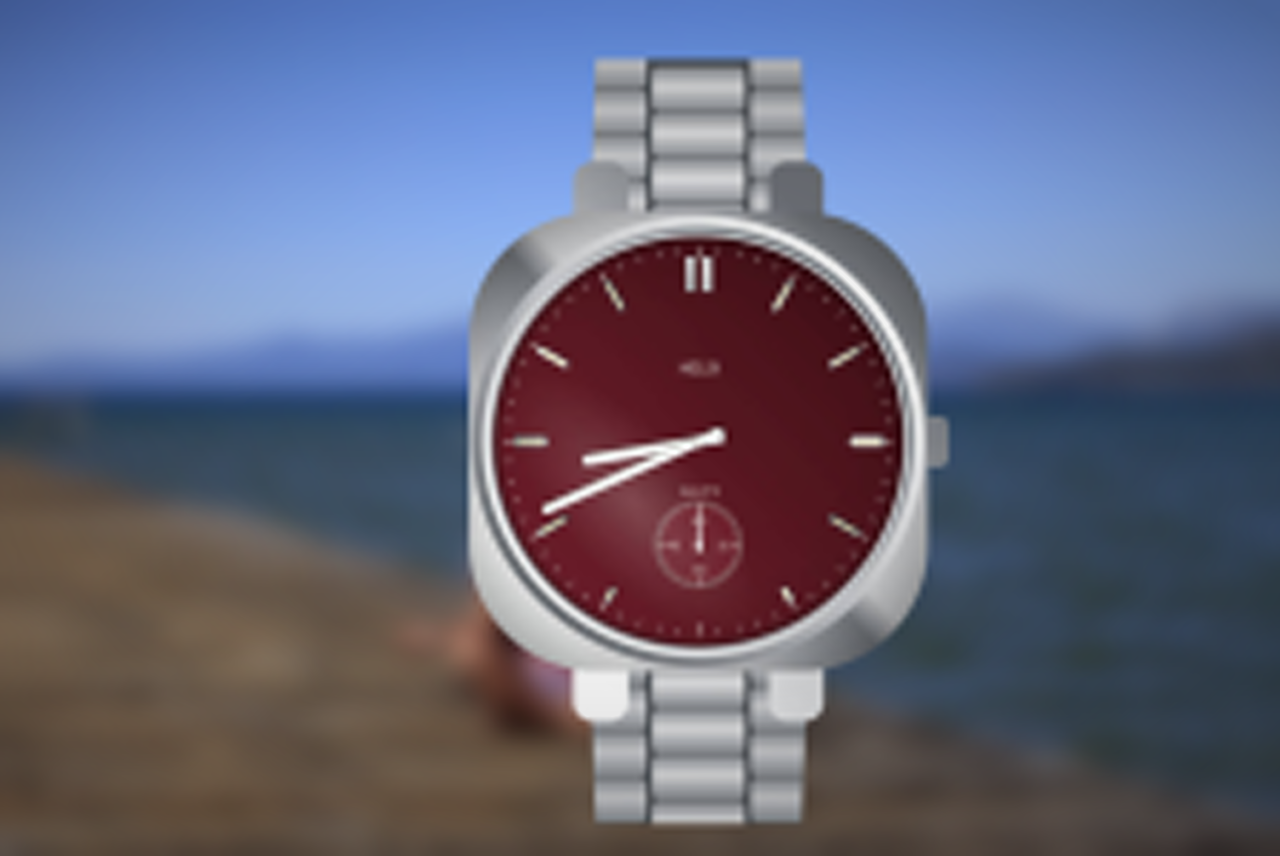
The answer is 8.41
